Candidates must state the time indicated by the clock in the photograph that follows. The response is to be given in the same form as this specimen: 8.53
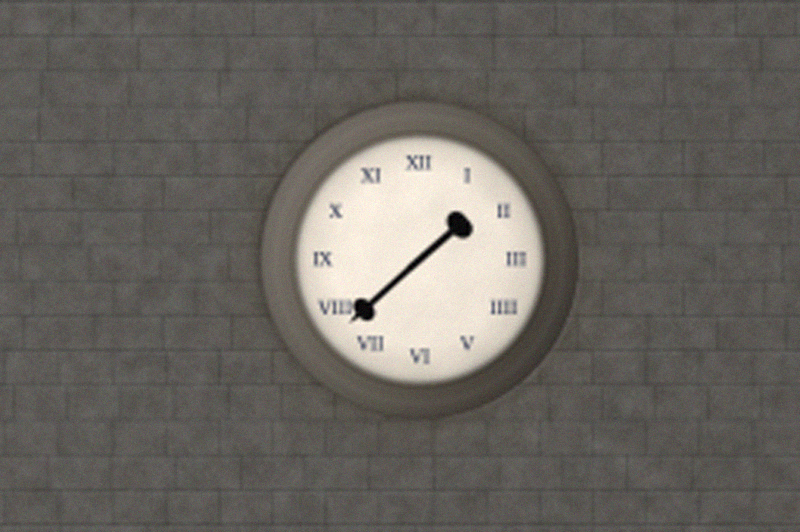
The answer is 1.38
